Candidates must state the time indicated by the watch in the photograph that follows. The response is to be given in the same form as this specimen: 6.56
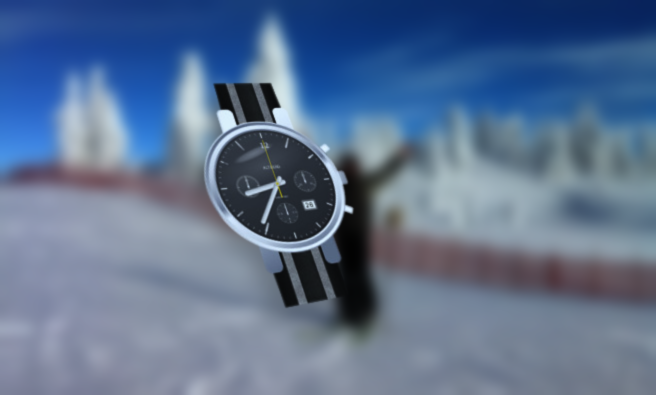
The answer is 8.36
